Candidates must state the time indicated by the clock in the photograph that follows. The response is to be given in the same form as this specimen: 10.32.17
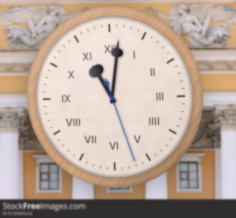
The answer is 11.01.27
